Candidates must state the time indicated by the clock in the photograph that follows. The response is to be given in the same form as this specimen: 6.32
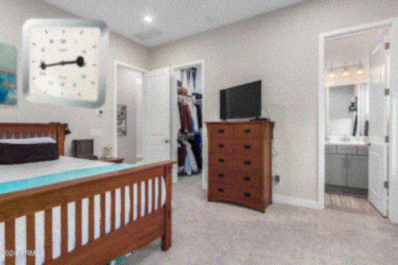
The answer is 2.43
